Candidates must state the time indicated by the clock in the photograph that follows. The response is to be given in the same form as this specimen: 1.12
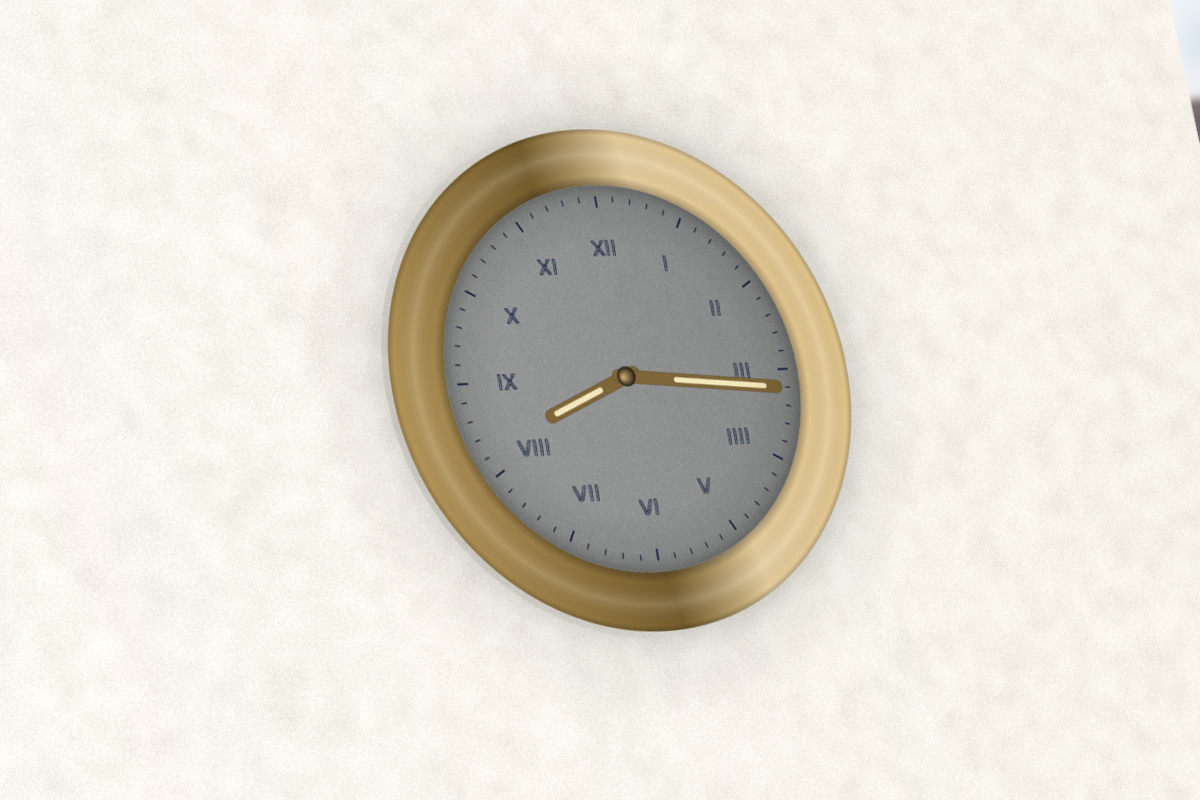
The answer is 8.16
